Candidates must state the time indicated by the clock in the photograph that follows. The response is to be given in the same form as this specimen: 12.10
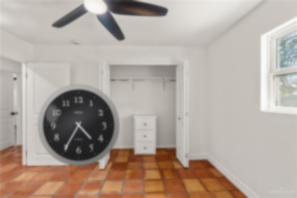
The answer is 4.35
